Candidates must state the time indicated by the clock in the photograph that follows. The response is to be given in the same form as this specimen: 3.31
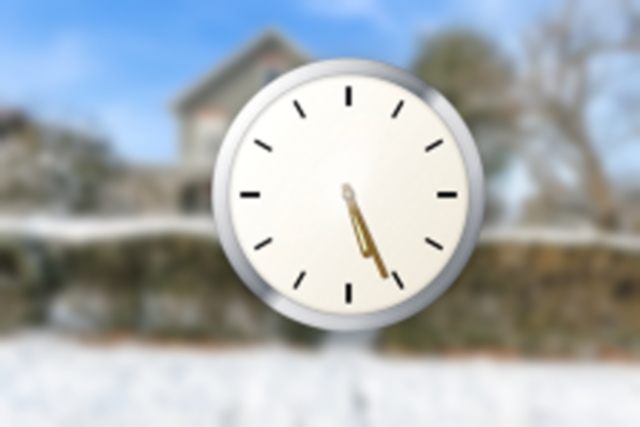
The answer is 5.26
